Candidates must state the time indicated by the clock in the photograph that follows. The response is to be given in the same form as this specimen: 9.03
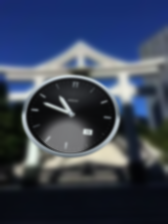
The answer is 10.48
